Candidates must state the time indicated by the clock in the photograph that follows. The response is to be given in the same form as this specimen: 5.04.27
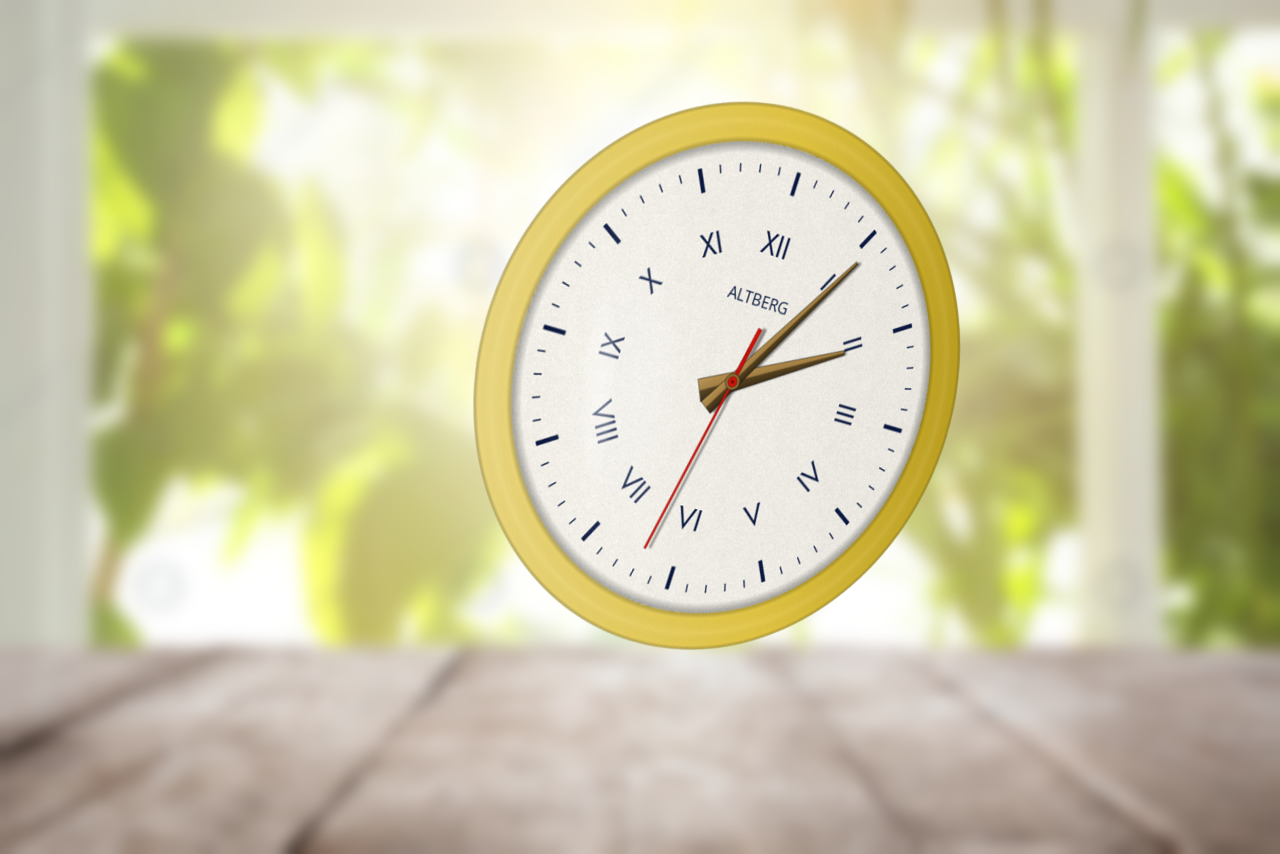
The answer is 2.05.32
